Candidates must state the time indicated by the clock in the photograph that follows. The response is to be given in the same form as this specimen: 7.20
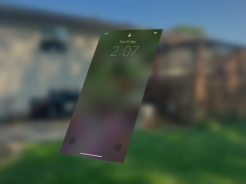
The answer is 2.07
